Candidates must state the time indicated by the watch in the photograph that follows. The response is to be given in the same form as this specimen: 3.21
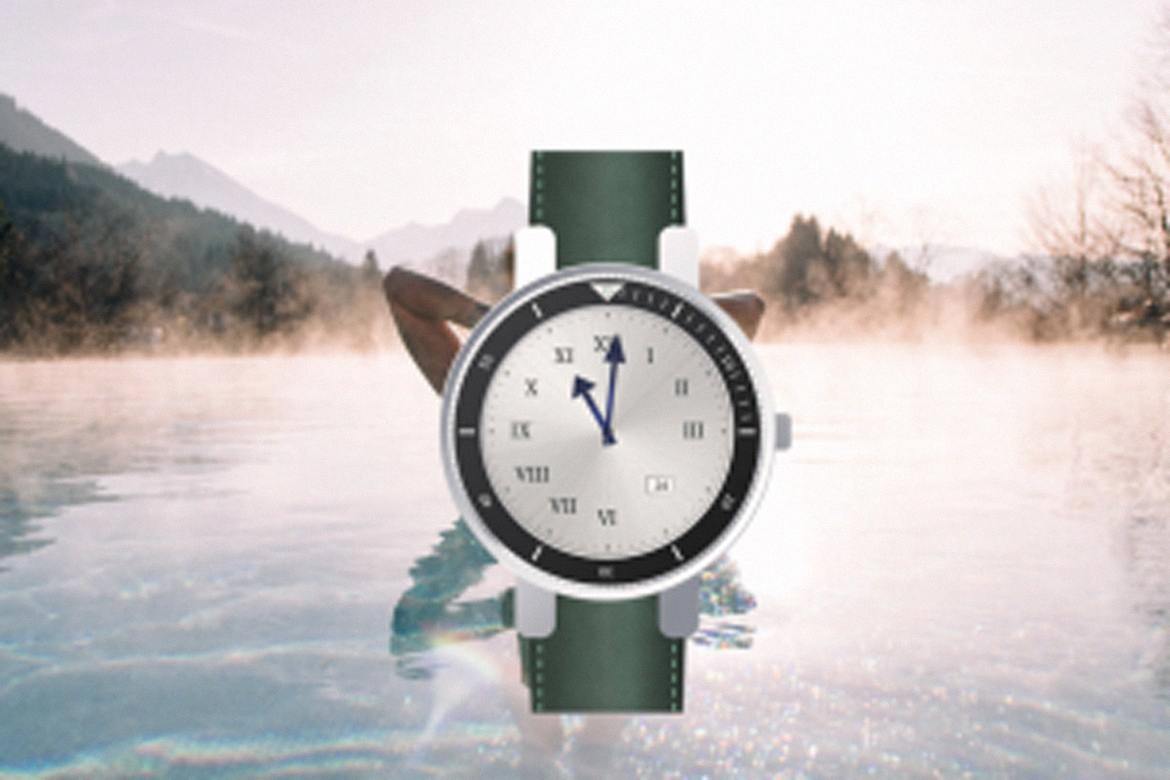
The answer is 11.01
